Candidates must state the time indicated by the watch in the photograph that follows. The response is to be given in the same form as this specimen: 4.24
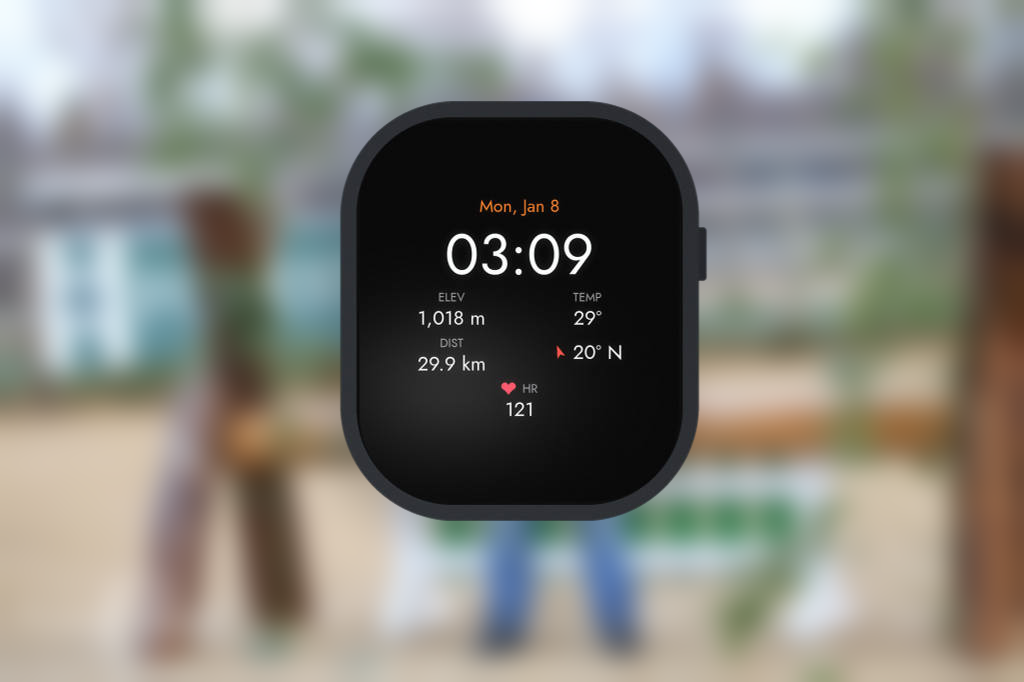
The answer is 3.09
